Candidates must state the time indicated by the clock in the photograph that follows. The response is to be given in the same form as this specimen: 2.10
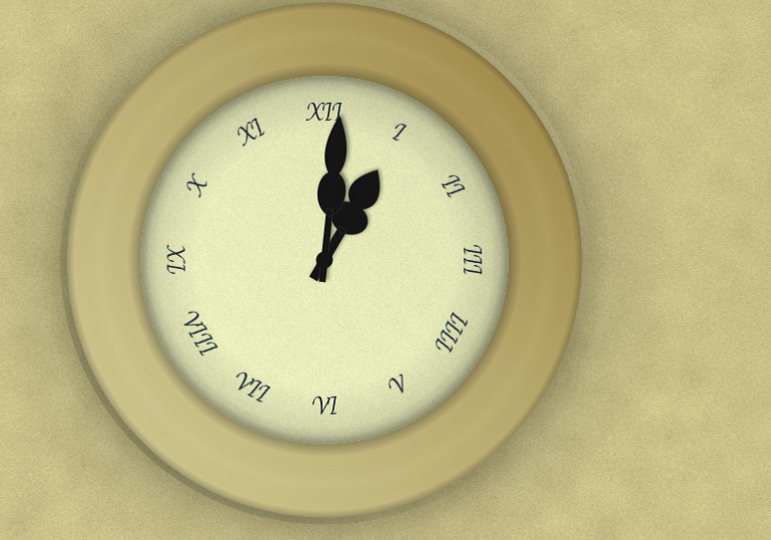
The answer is 1.01
